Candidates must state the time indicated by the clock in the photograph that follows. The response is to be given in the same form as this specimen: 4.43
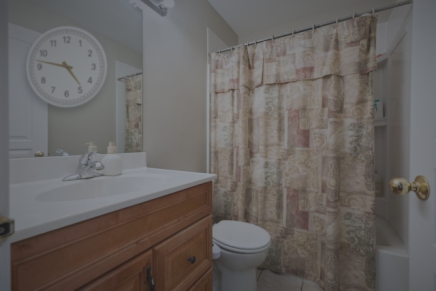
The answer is 4.47
